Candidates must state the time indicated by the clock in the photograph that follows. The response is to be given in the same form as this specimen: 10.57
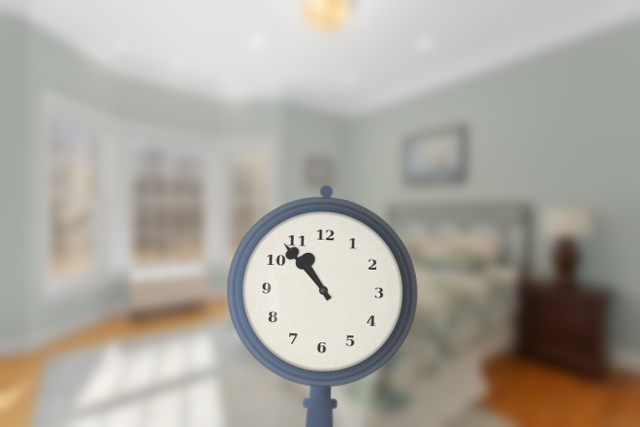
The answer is 10.53
